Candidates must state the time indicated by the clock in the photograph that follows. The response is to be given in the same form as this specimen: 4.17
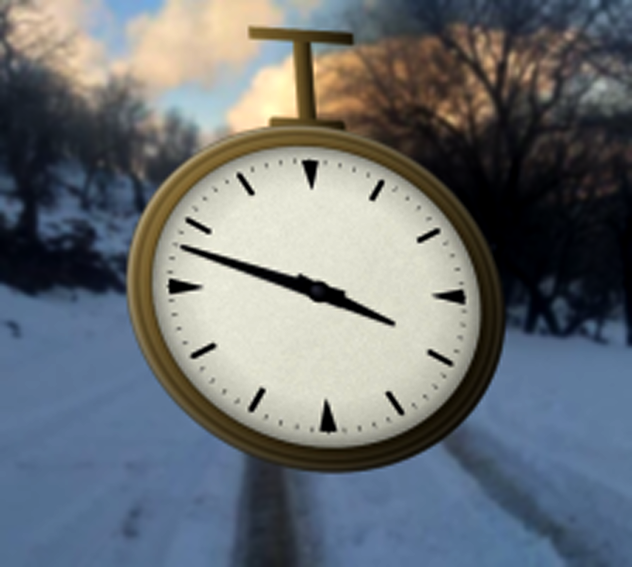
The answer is 3.48
